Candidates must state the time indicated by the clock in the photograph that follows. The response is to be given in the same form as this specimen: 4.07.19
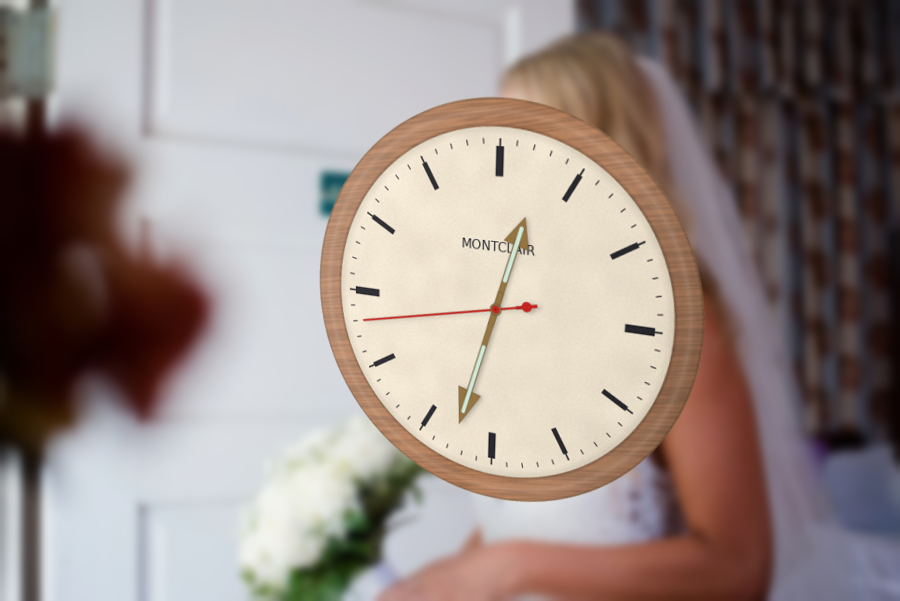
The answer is 12.32.43
